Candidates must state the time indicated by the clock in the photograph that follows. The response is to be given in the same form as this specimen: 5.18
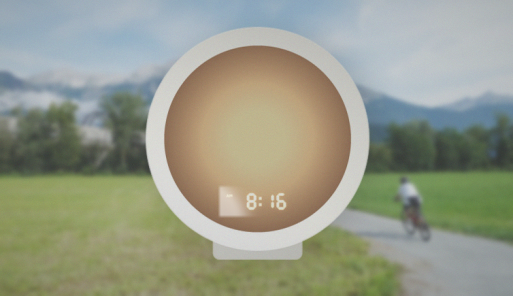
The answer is 8.16
